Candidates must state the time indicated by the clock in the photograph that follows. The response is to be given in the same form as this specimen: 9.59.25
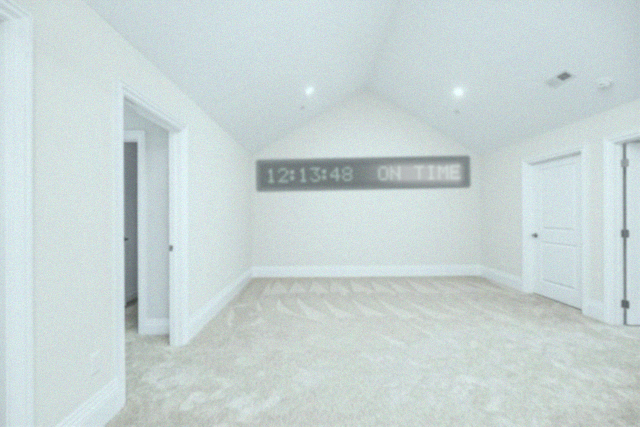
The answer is 12.13.48
